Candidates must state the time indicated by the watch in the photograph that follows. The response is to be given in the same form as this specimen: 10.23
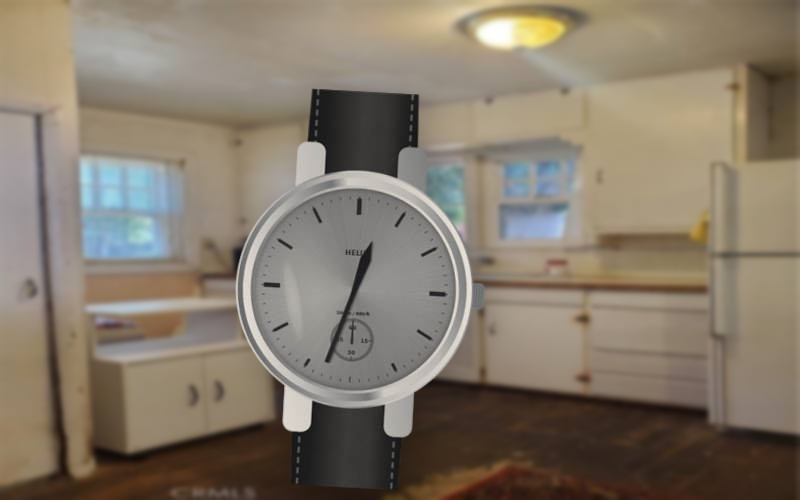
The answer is 12.33
